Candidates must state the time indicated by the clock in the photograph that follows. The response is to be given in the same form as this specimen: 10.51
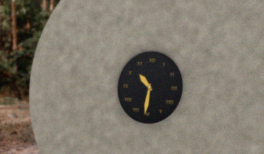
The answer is 10.31
